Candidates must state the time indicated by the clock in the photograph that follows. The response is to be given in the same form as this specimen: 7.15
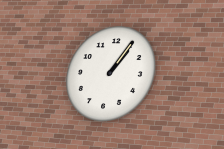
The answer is 1.05
